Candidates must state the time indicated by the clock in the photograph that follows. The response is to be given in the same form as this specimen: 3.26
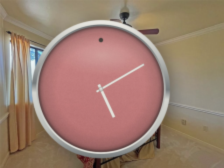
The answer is 5.10
